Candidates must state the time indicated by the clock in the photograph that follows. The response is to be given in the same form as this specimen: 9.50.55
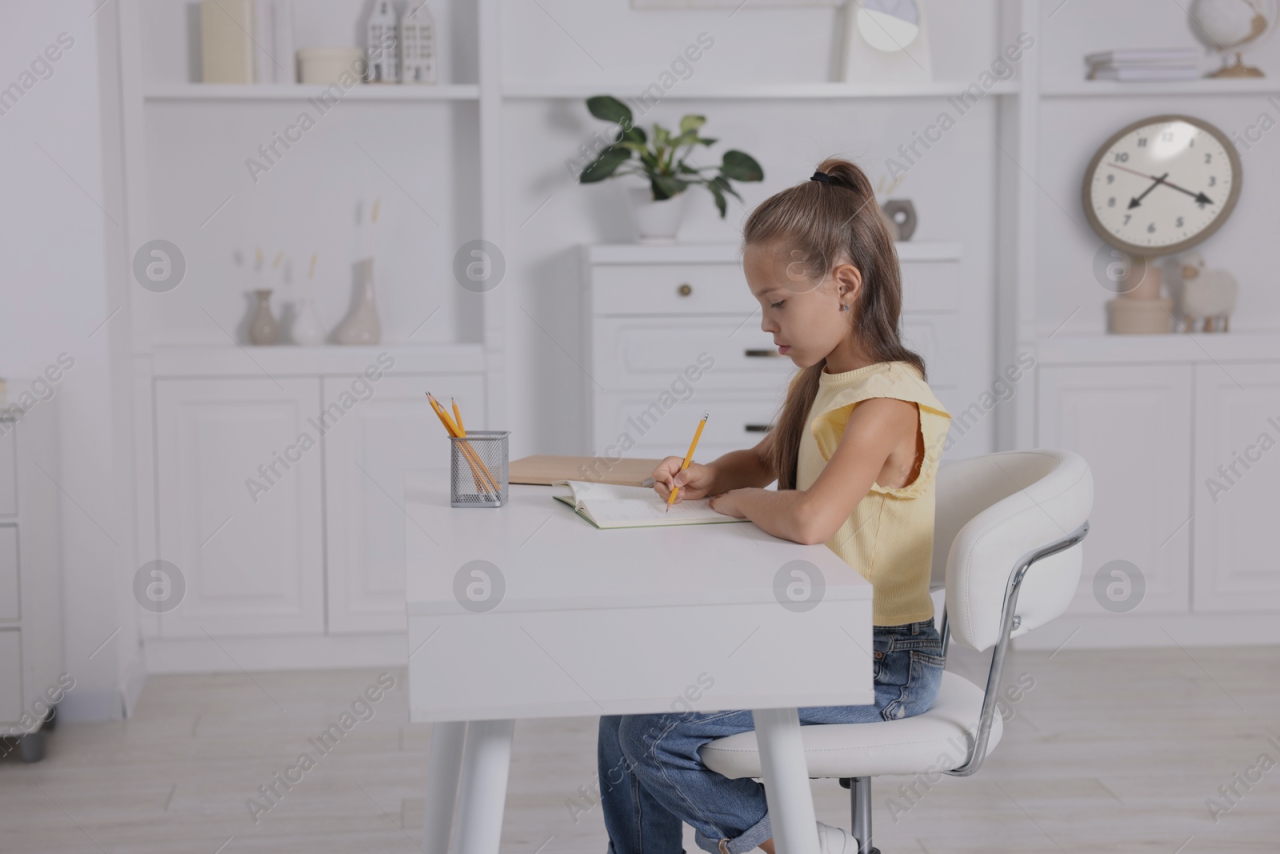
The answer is 7.18.48
